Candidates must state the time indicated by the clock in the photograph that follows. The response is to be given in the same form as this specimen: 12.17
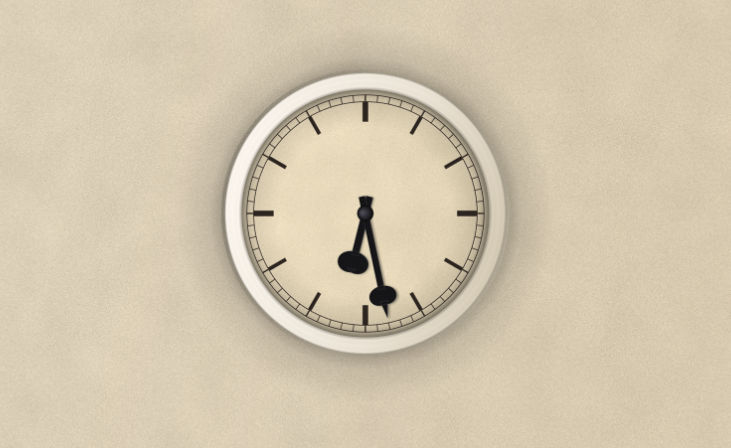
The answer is 6.28
